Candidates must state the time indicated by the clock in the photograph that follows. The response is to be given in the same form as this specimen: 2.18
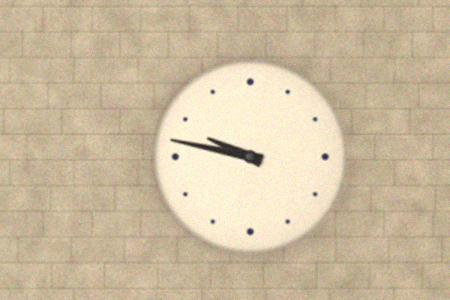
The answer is 9.47
